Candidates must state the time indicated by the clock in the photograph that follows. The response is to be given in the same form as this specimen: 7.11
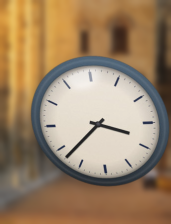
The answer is 3.38
